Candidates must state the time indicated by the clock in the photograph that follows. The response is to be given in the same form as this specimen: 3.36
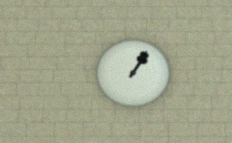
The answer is 1.05
